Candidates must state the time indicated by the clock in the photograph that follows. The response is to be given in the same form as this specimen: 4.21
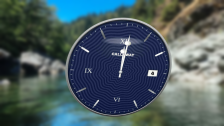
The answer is 12.01
